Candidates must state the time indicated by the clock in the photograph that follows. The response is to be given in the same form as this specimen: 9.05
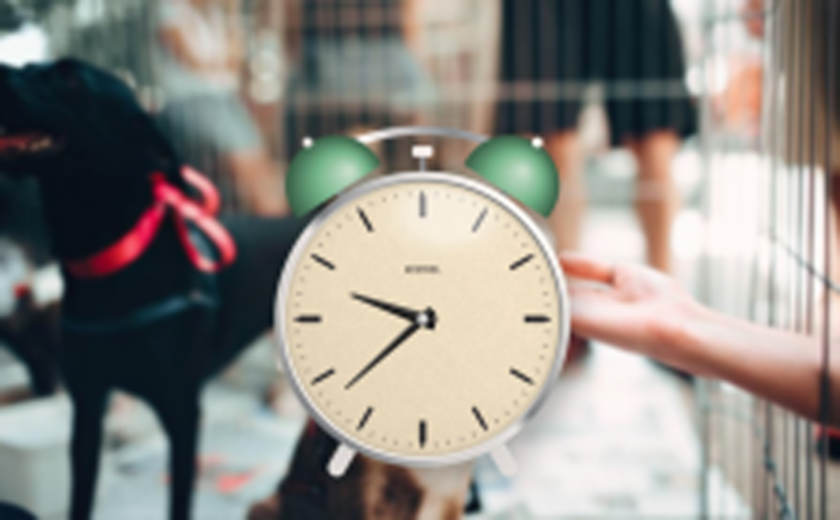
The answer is 9.38
